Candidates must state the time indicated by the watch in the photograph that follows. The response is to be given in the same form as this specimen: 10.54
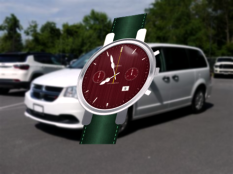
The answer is 7.56
